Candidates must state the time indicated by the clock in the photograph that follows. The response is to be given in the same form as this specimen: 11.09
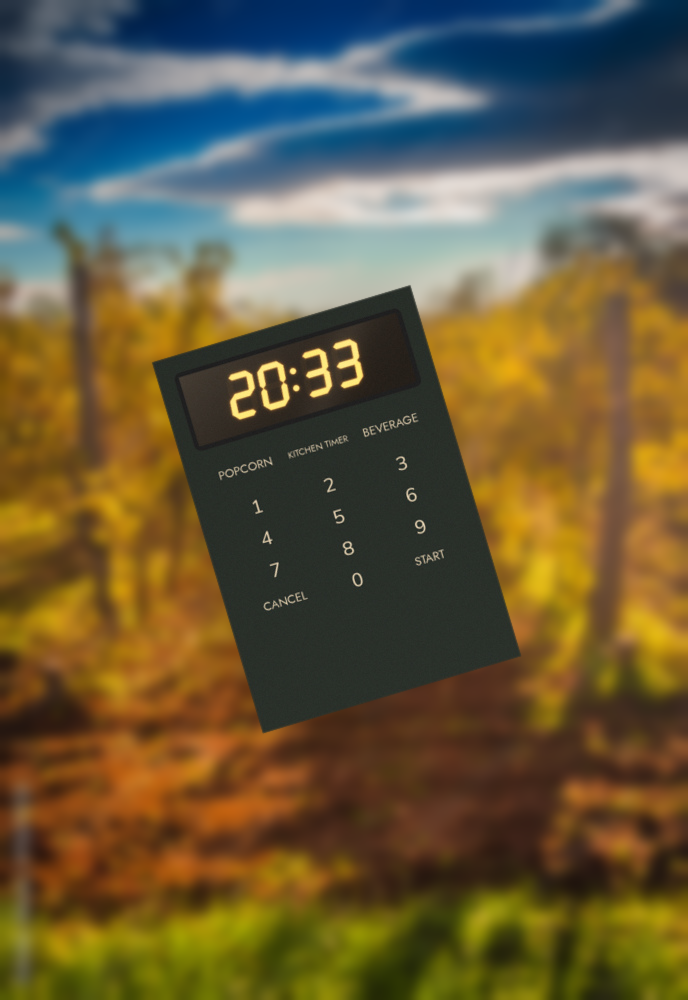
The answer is 20.33
